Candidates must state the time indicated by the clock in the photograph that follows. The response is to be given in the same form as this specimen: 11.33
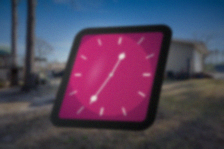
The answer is 12.34
